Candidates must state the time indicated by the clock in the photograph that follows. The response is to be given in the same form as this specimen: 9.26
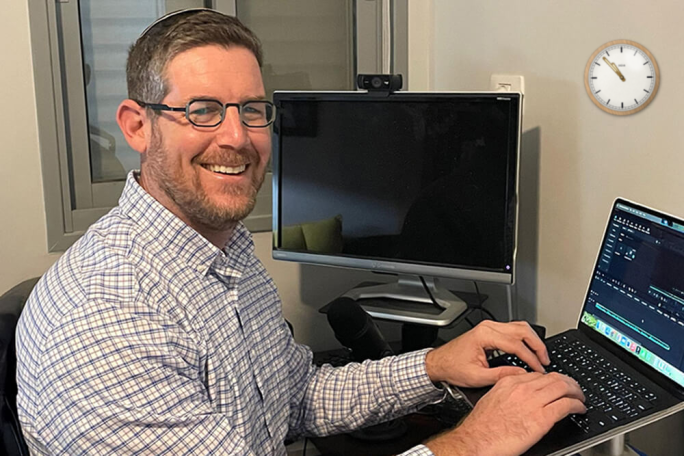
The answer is 10.53
